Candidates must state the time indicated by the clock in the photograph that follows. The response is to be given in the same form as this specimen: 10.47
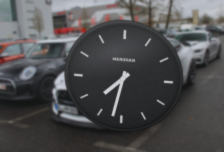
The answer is 7.32
